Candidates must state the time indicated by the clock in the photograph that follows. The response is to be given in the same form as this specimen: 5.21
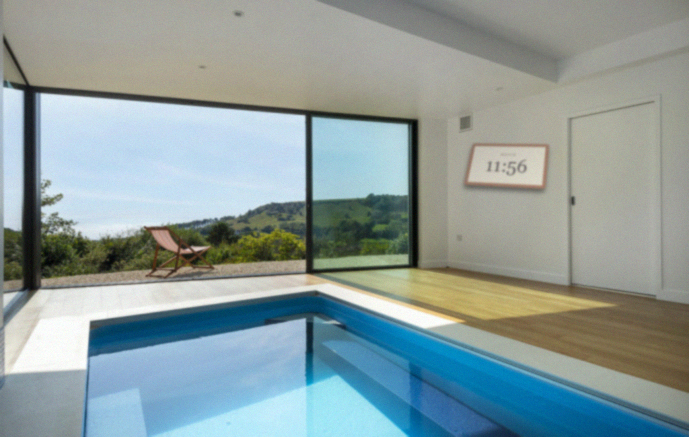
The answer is 11.56
